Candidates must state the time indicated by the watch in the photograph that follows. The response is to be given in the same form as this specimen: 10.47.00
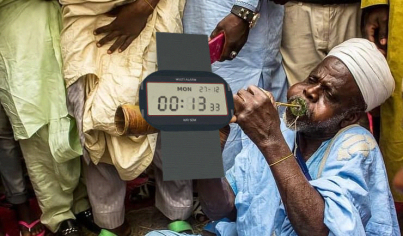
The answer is 0.13.33
